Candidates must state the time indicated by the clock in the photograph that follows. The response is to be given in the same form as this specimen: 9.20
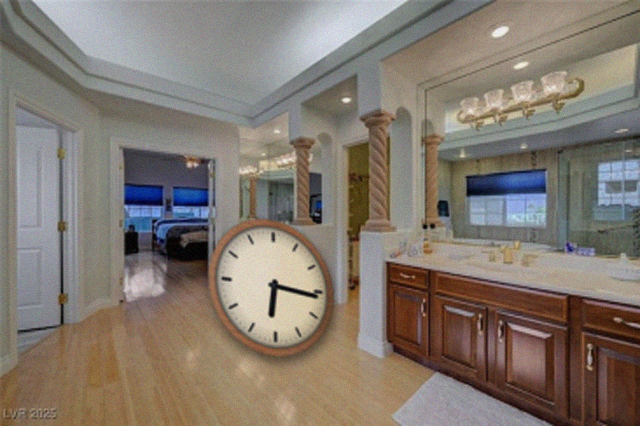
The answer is 6.16
